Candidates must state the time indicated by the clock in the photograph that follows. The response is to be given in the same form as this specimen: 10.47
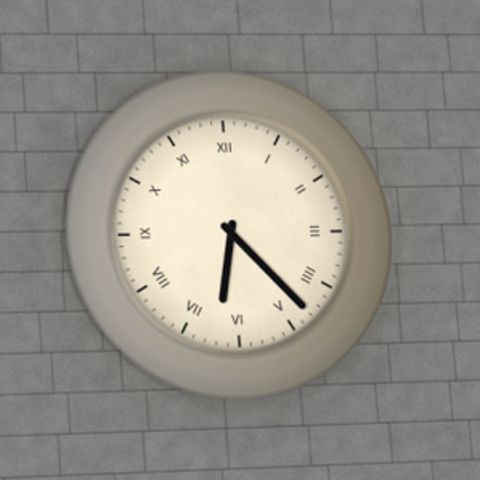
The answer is 6.23
